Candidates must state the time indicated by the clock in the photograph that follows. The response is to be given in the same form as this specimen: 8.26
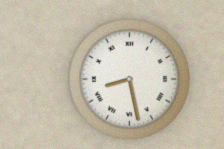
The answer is 8.28
